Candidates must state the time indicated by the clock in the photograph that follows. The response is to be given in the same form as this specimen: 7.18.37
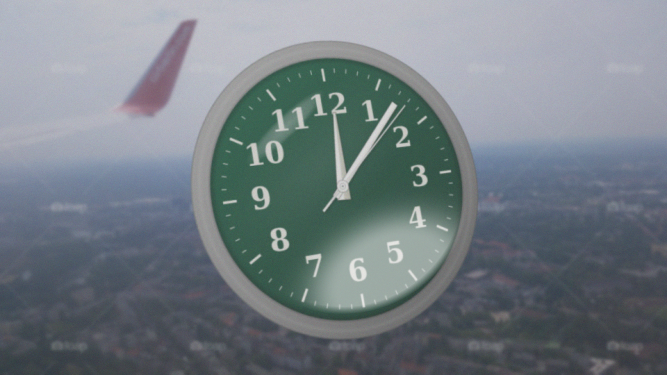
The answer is 12.07.08
